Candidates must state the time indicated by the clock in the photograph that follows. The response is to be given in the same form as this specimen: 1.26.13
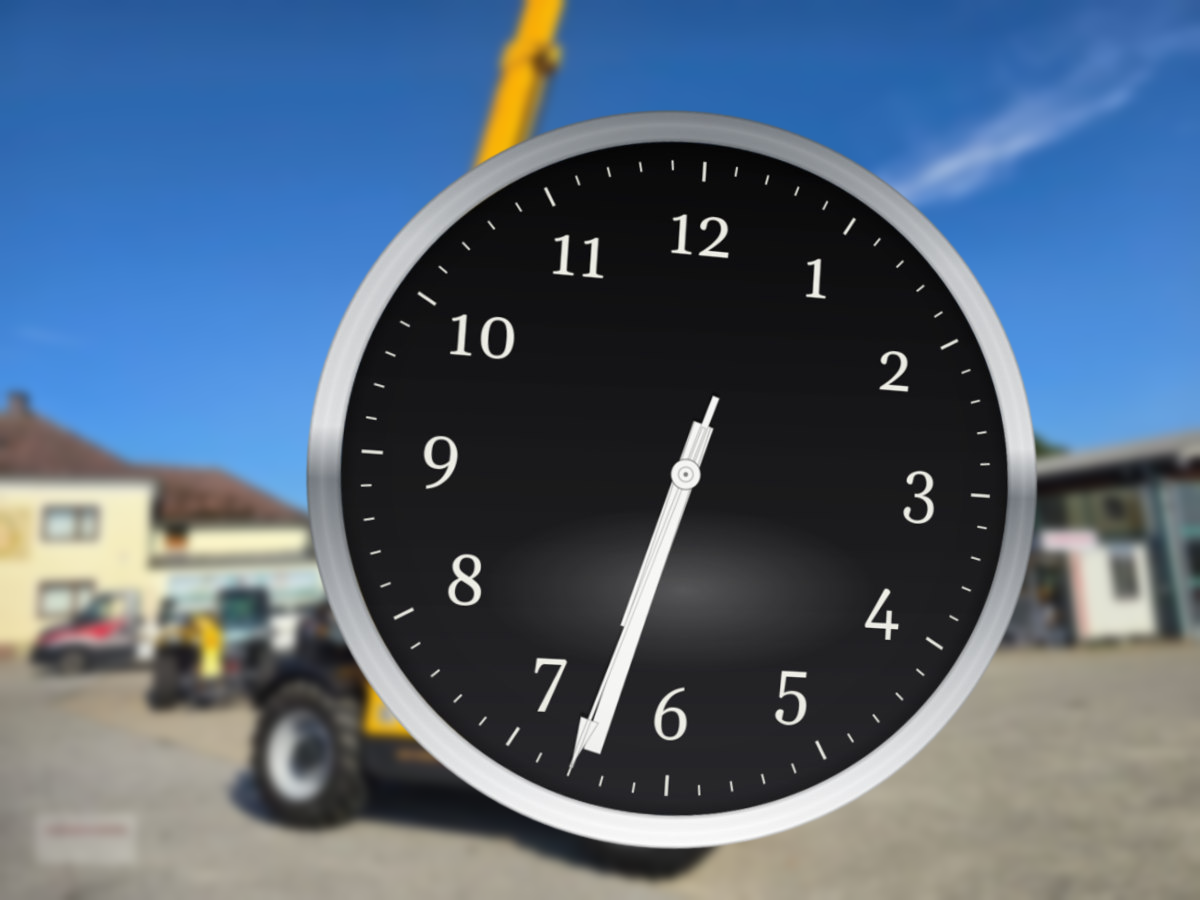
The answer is 6.32.33
